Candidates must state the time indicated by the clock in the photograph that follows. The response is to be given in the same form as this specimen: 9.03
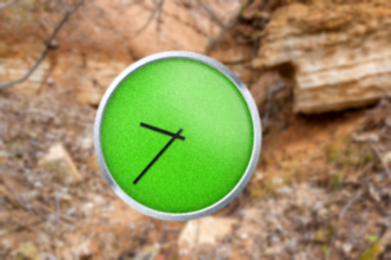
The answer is 9.37
